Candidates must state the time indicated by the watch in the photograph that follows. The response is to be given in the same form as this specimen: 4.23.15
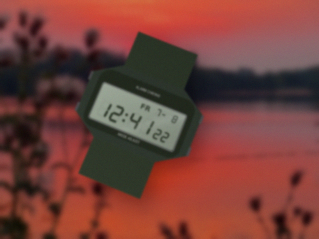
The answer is 12.41.22
